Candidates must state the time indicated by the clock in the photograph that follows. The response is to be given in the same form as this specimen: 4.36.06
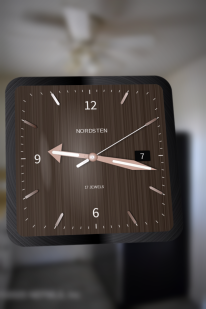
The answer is 9.17.10
